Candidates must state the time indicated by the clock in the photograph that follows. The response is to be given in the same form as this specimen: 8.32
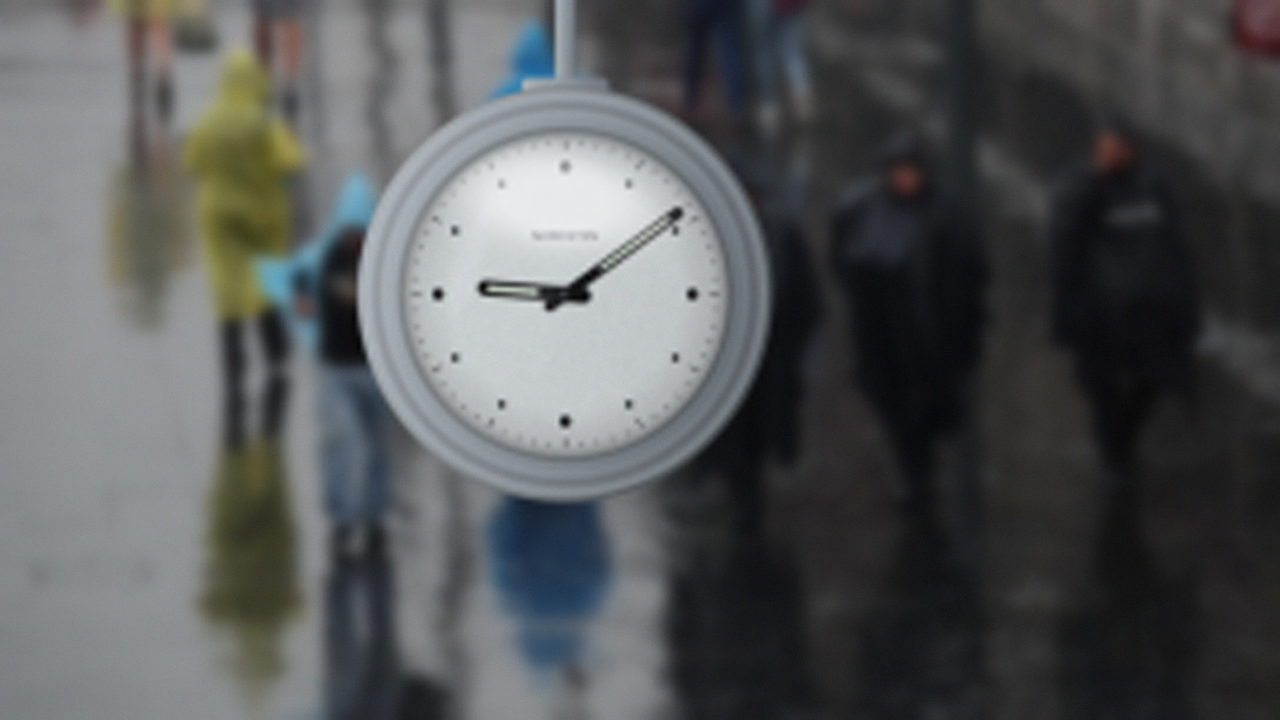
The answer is 9.09
